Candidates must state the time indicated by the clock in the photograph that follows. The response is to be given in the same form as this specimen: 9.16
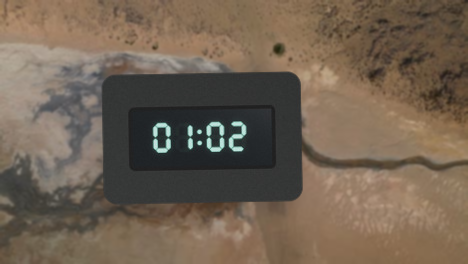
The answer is 1.02
